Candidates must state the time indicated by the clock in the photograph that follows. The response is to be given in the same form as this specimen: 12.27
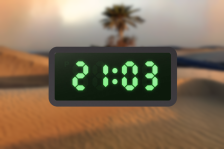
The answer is 21.03
